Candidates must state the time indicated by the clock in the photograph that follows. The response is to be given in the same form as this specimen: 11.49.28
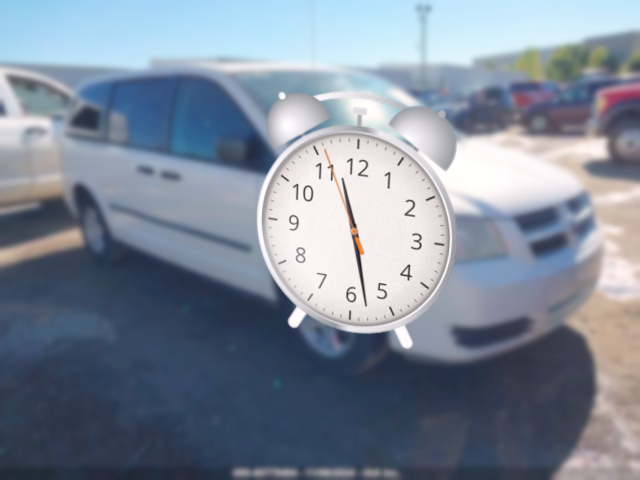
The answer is 11.27.56
